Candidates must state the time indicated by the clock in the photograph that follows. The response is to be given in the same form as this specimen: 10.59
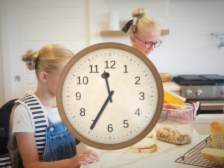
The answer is 11.35
